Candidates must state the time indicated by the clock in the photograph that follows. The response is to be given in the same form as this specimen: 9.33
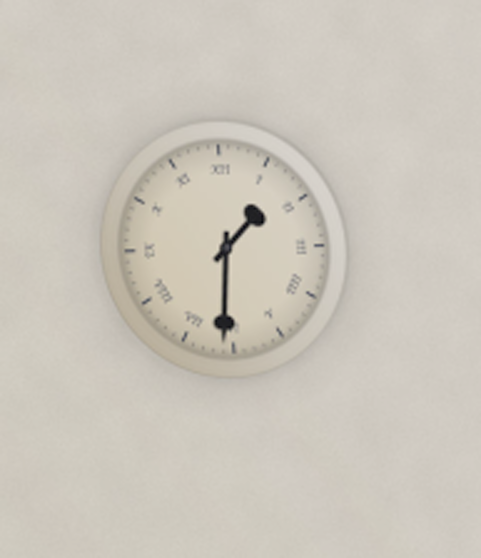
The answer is 1.31
